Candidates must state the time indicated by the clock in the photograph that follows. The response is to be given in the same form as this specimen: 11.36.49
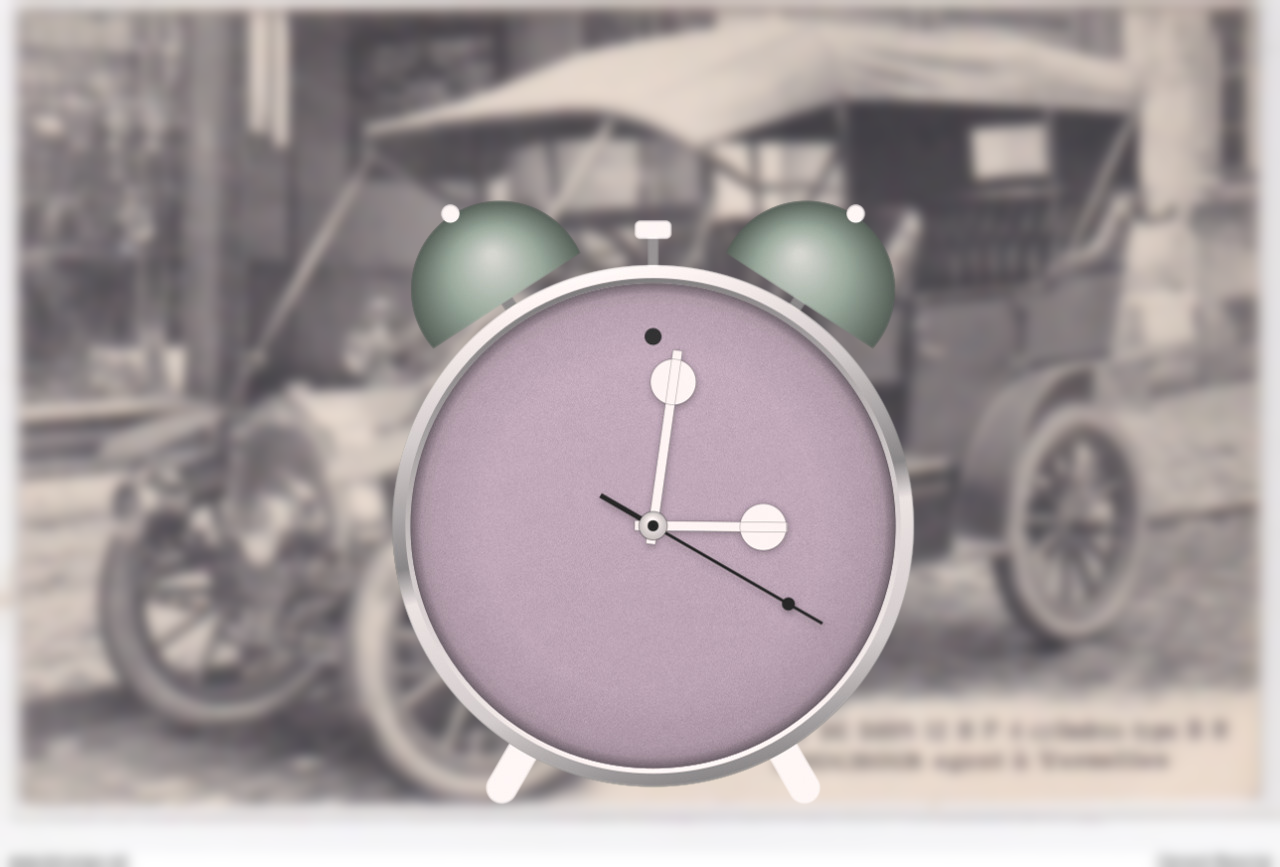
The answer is 3.01.20
